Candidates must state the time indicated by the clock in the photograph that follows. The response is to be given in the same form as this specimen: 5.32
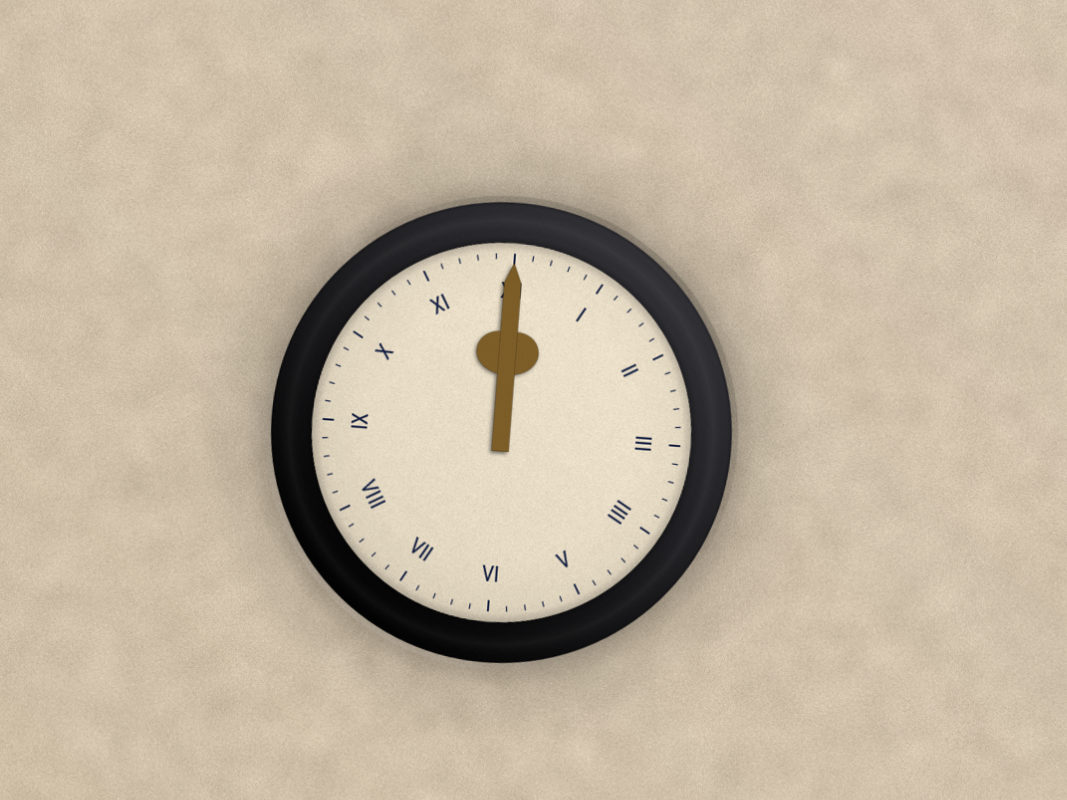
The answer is 12.00
